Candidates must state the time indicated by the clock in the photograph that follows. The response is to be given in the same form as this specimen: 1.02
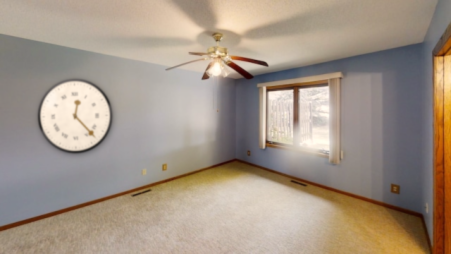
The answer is 12.23
